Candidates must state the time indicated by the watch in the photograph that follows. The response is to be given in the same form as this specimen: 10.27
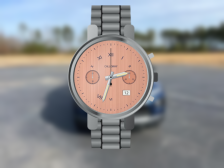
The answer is 2.33
